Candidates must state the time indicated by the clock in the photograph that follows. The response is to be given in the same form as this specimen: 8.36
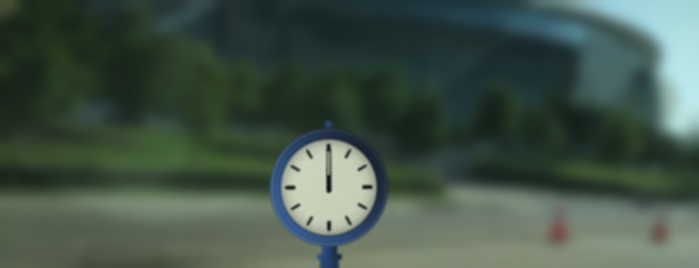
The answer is 12.00
